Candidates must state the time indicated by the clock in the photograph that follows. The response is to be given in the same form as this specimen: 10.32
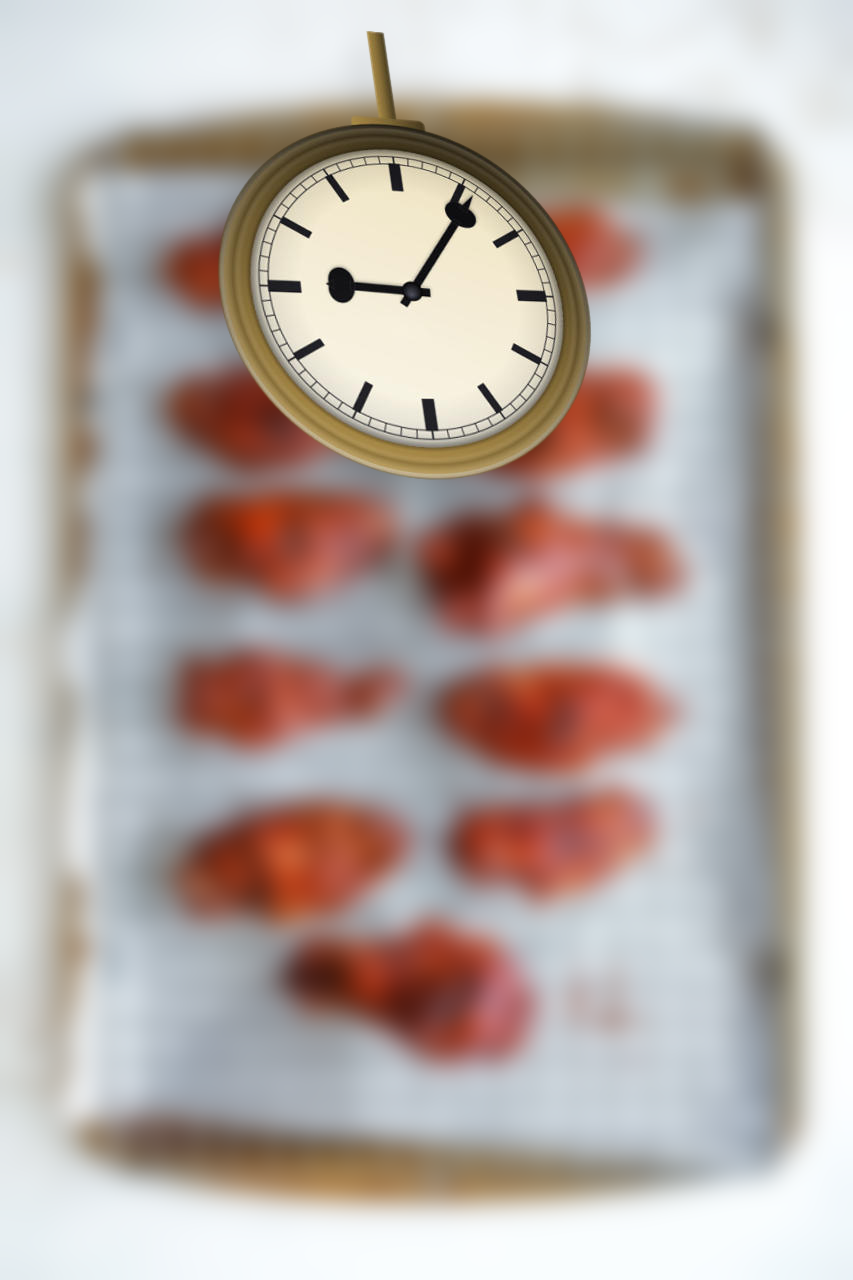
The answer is 9.06
